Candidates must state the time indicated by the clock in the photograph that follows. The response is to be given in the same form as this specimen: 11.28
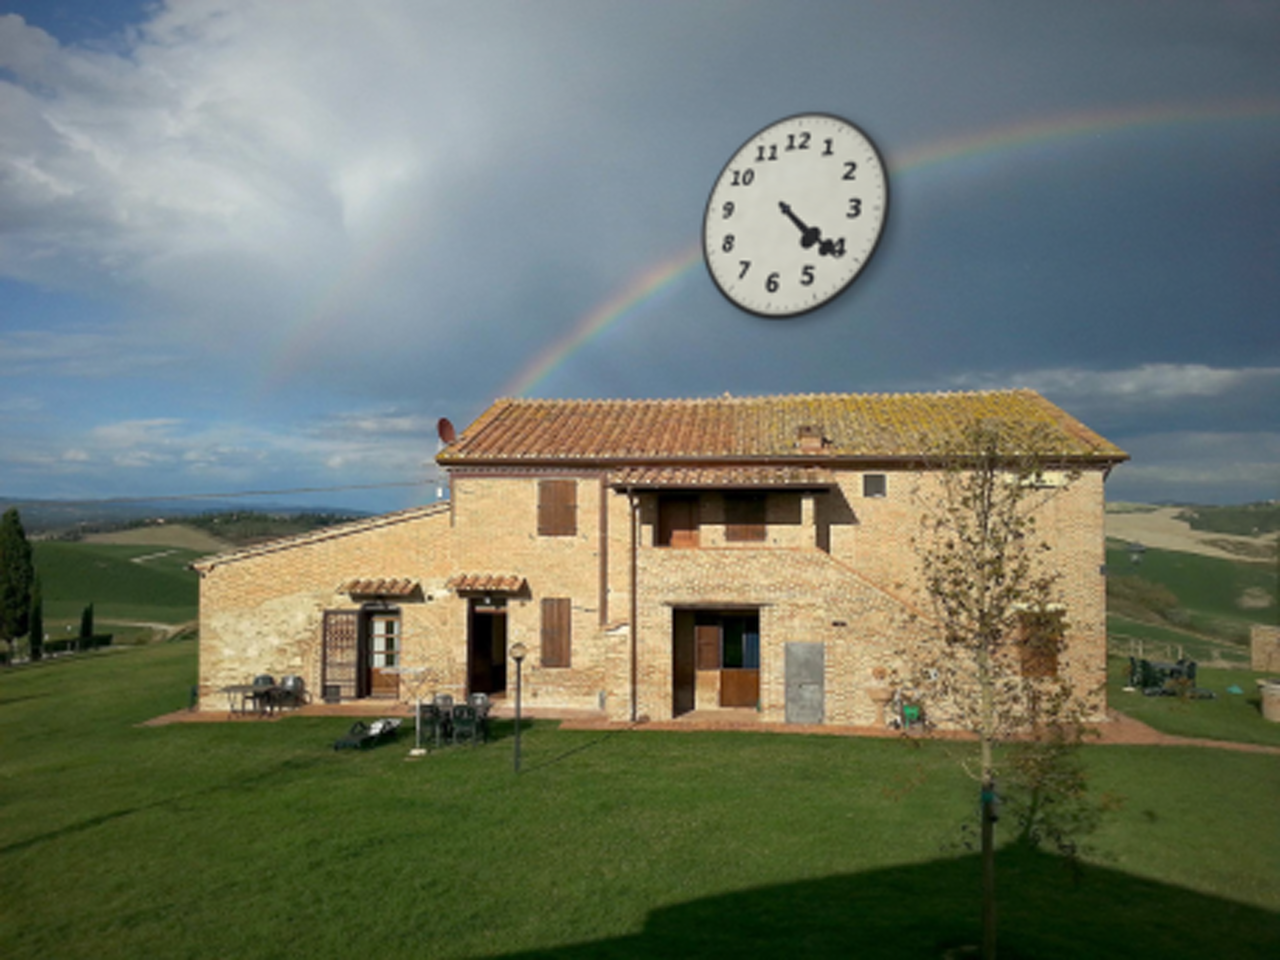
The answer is 4.21
